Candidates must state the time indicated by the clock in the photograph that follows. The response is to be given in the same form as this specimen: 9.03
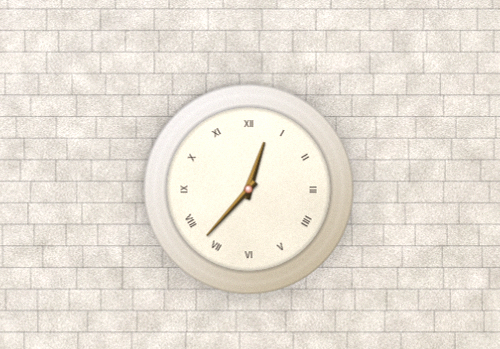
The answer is 12.37
